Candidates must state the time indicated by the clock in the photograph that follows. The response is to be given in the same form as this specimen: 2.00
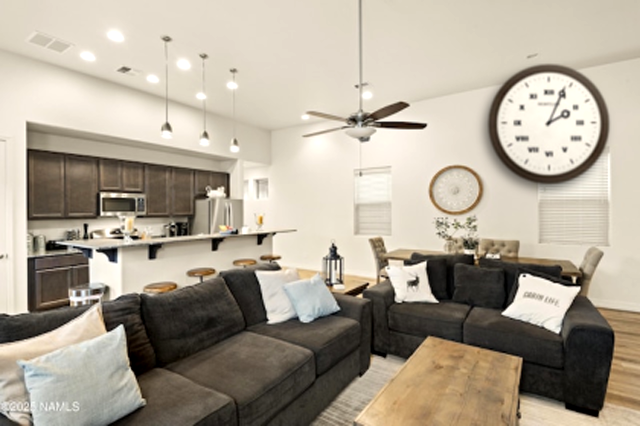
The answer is 2.04
